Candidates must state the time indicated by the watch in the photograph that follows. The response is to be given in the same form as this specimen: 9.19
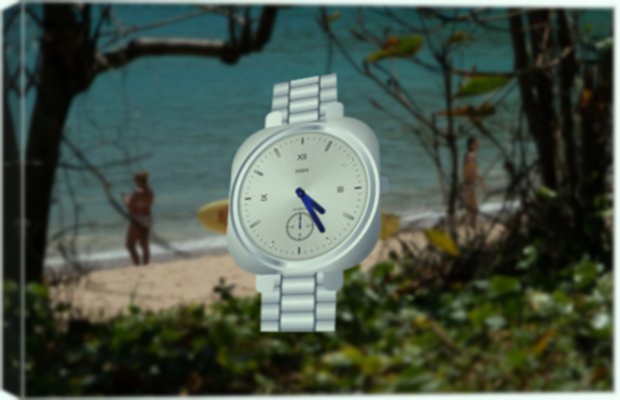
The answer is 4.25
